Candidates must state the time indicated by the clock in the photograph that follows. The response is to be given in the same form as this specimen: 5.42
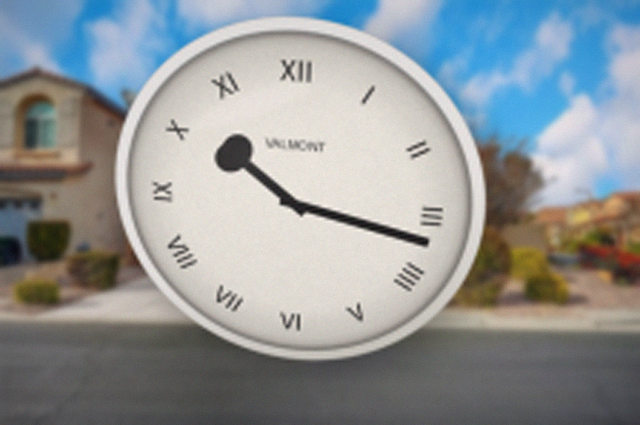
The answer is 10.17
